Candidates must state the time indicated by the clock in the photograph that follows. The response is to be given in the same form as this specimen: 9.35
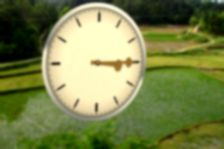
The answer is 3.15
